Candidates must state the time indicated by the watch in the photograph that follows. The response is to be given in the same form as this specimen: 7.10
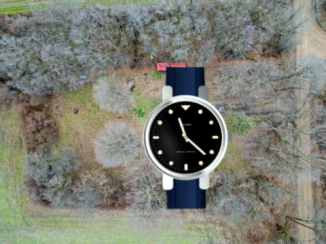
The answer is 11.22
